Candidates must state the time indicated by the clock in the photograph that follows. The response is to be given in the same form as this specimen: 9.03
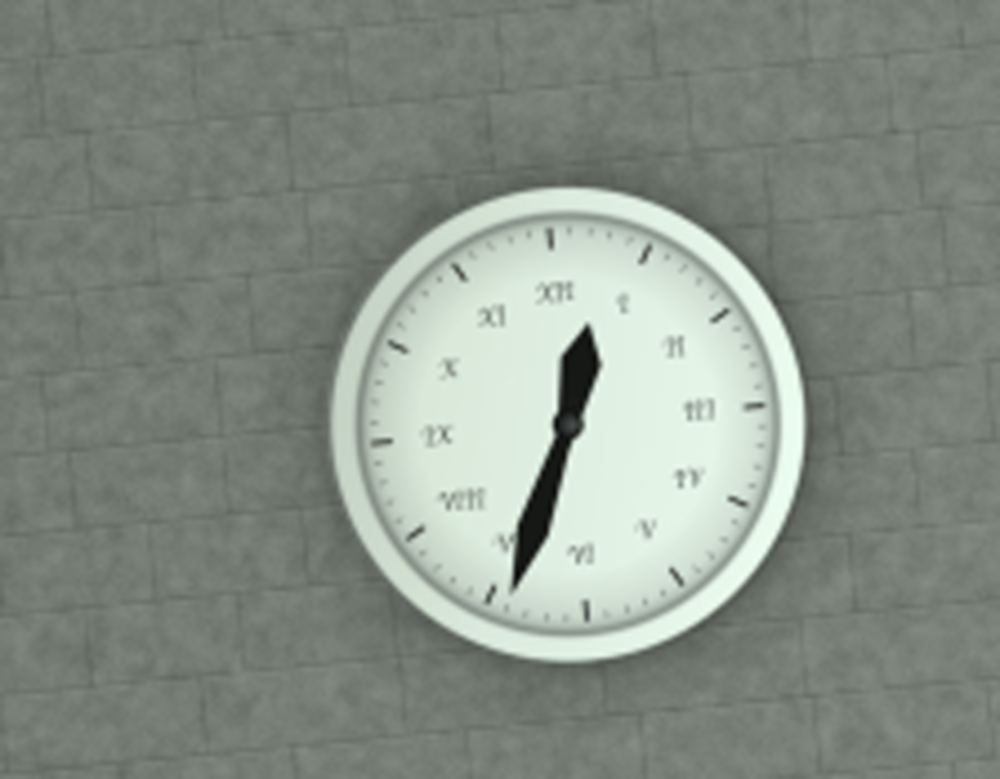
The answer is 12.34
